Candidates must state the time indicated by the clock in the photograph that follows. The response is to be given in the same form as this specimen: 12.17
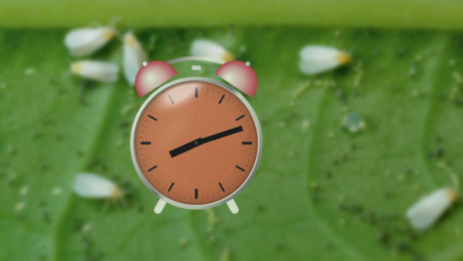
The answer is 8.12
